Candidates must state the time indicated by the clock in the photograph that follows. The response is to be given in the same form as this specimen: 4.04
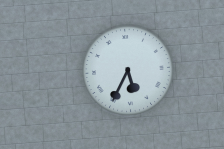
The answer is 5.35
